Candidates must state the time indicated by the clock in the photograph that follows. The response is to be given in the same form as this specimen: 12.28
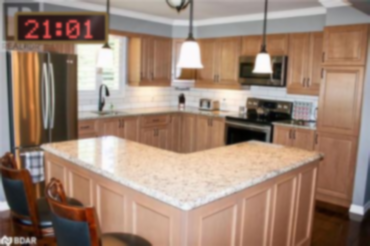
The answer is 21.01
